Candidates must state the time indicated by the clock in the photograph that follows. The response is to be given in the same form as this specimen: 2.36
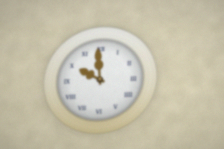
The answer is 9.59
